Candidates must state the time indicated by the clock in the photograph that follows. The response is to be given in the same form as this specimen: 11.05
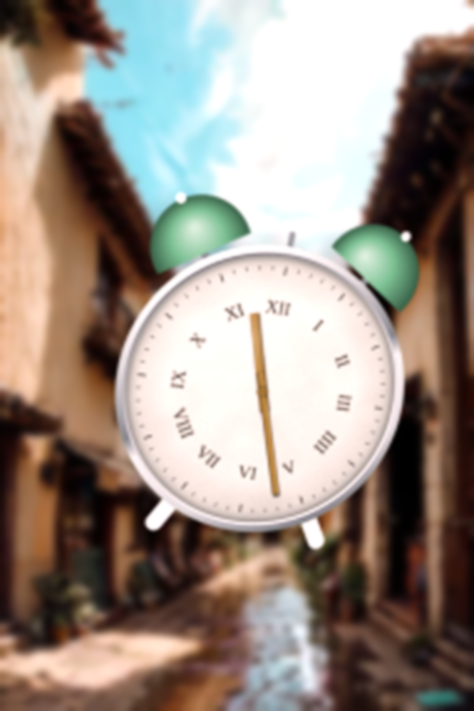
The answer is 11.27
